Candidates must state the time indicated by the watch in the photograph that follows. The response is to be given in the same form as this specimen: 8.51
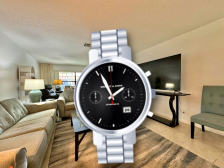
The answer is 1.56
